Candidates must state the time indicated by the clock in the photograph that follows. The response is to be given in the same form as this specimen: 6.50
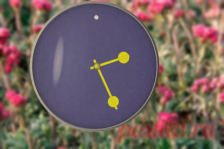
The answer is 2.26
